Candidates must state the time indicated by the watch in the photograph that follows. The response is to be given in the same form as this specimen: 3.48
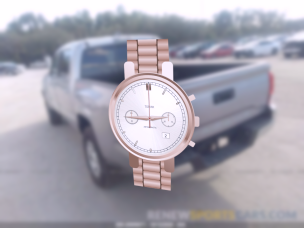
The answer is 2.45
